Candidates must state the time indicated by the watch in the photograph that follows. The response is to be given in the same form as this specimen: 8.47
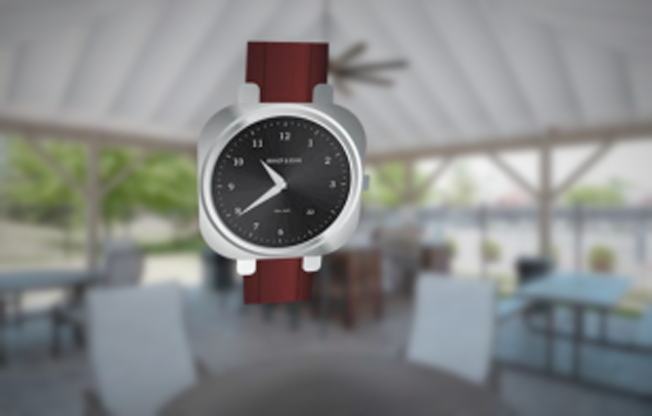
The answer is 10.39
